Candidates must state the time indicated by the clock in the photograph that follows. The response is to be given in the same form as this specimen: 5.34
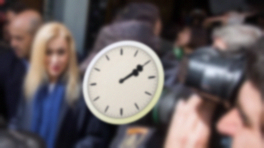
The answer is 2.10
